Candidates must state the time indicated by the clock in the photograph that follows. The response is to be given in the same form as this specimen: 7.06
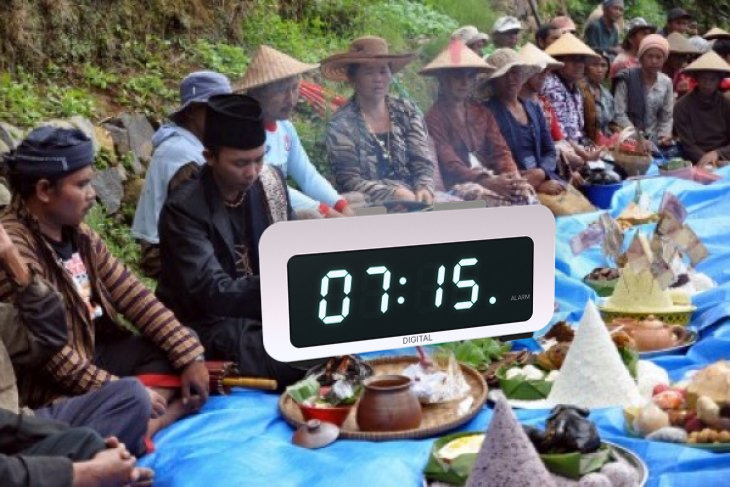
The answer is 7.15
